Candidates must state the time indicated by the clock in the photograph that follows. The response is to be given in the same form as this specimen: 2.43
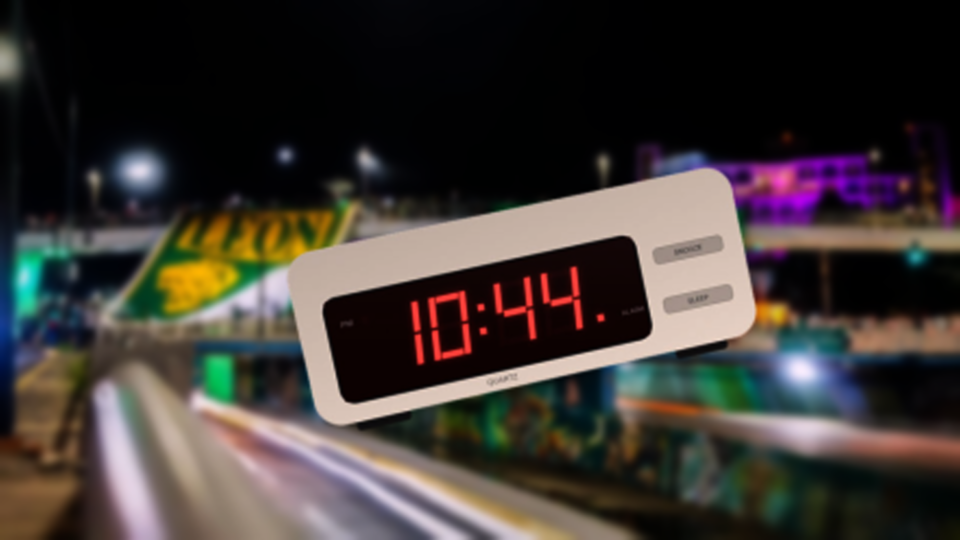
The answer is 10.44
